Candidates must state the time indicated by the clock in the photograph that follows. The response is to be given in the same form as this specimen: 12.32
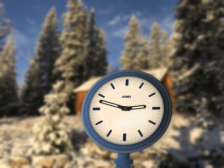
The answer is 2.48
